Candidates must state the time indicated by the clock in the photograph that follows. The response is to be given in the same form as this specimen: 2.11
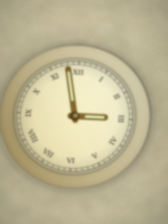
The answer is 2.58
